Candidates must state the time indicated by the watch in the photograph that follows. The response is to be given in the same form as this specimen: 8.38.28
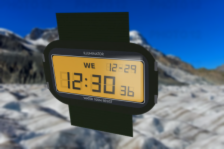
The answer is 12.30.36
